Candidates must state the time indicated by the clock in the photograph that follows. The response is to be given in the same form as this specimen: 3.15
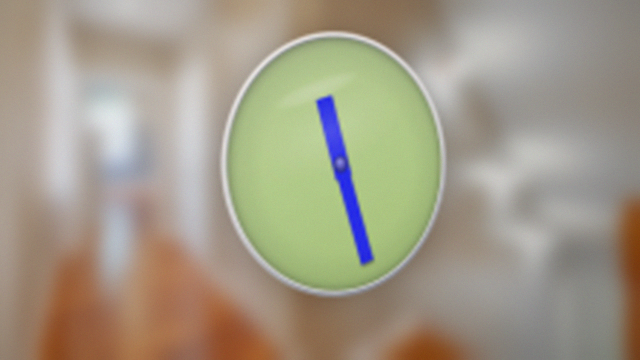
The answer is 11.27
